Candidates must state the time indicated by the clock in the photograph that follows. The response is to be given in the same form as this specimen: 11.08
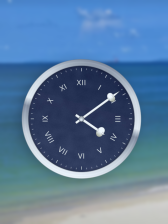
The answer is 4.09
